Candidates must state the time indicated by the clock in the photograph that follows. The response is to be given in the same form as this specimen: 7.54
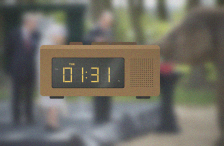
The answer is 1.31
